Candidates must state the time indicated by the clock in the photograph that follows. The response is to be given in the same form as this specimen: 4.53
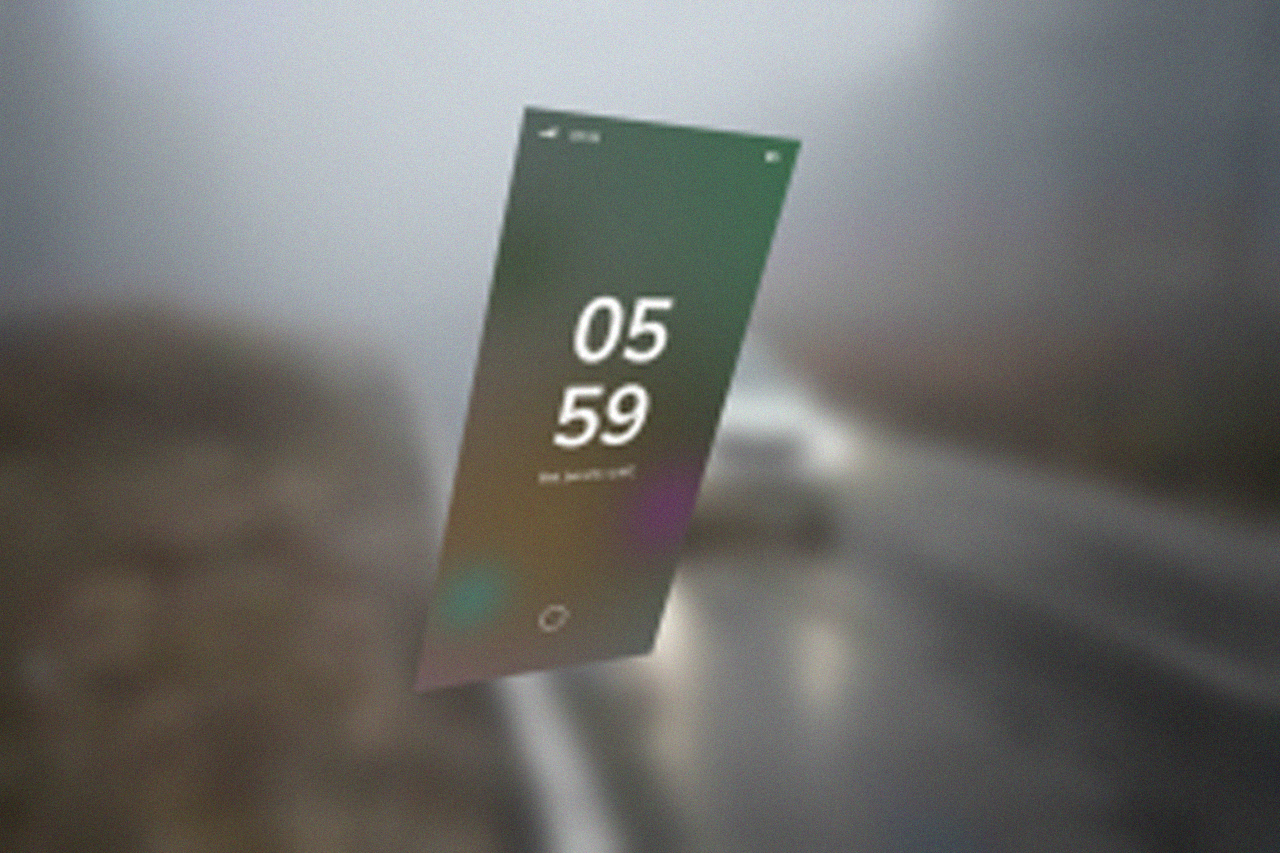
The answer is 5.59
